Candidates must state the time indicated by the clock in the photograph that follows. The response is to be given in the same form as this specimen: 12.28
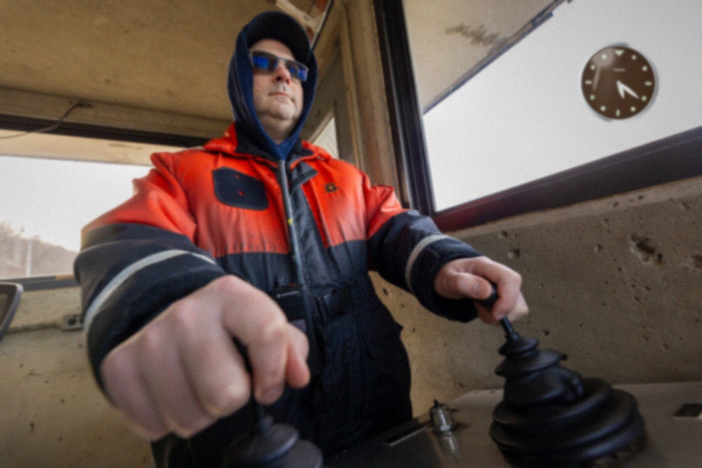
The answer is 5.21
